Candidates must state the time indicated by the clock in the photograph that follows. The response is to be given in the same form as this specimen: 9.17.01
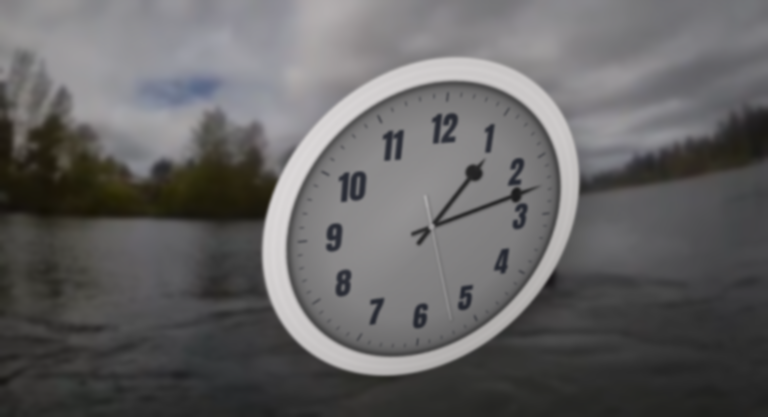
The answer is 1.12.27
